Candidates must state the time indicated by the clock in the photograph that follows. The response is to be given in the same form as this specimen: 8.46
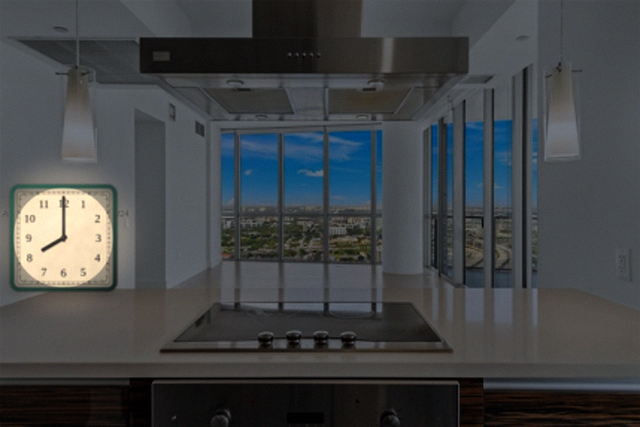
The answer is 8.00
